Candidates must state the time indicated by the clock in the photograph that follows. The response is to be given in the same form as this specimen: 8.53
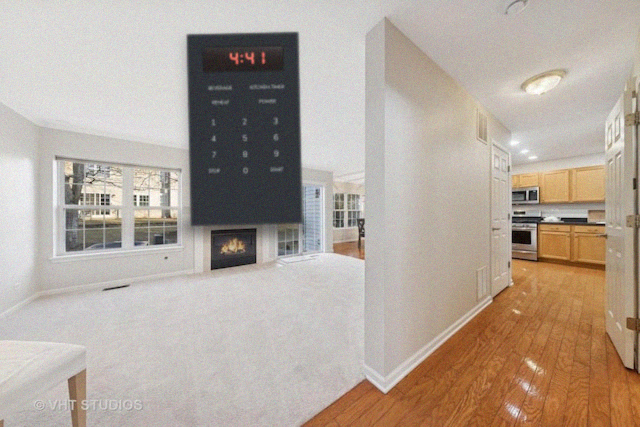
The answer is 4.41
